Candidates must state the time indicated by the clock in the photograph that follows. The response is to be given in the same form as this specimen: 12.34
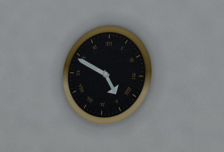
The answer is 4.49
